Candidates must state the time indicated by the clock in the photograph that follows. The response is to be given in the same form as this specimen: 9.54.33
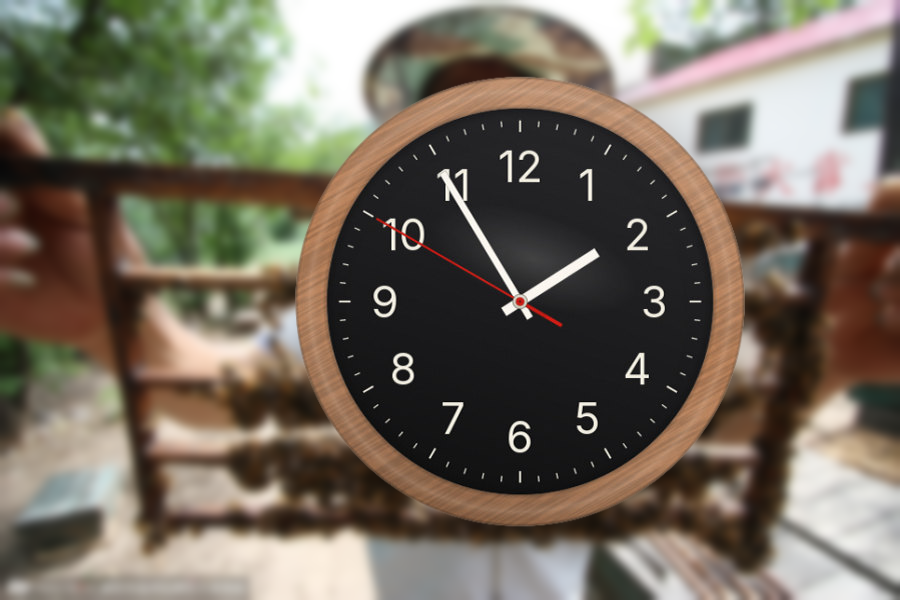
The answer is 1.54.50
